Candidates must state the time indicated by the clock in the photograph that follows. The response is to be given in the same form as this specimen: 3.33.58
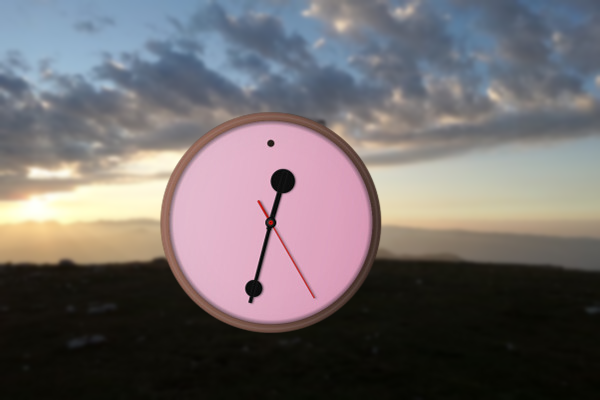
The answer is 12.32.25
